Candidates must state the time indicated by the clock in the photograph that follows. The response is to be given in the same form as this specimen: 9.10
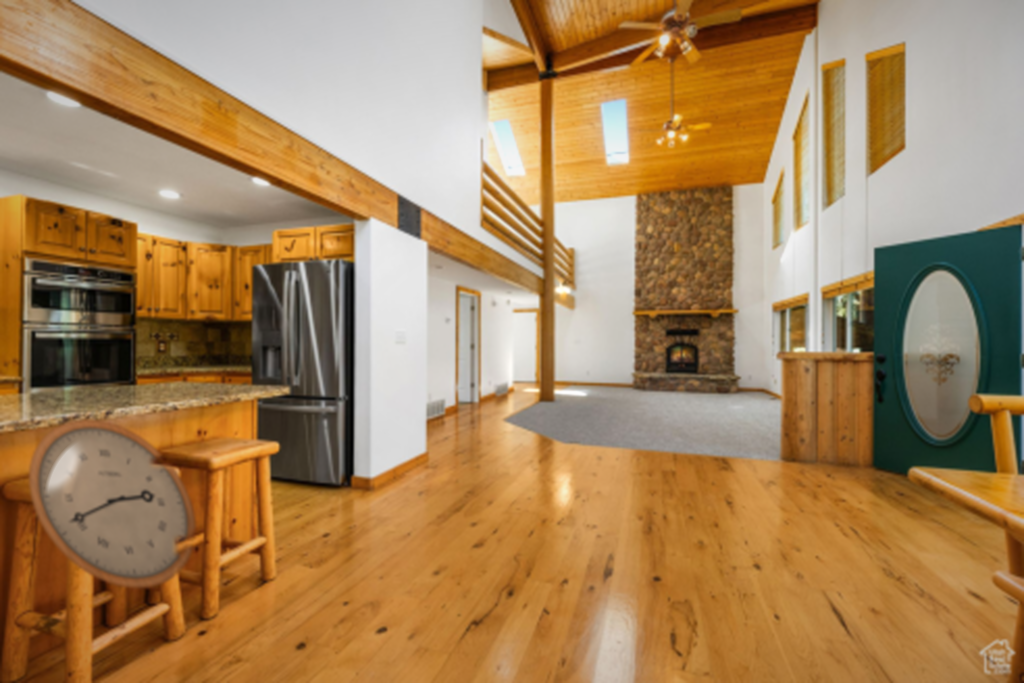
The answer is 2.41
